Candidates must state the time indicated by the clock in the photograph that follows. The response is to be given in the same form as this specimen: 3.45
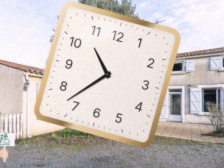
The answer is 10.37
